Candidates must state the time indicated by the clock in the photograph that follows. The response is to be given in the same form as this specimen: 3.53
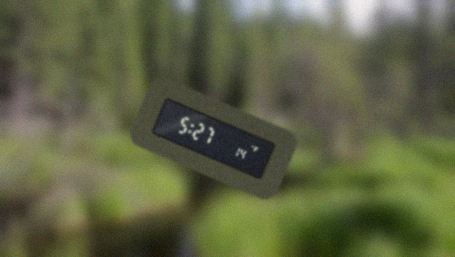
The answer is 5.27
